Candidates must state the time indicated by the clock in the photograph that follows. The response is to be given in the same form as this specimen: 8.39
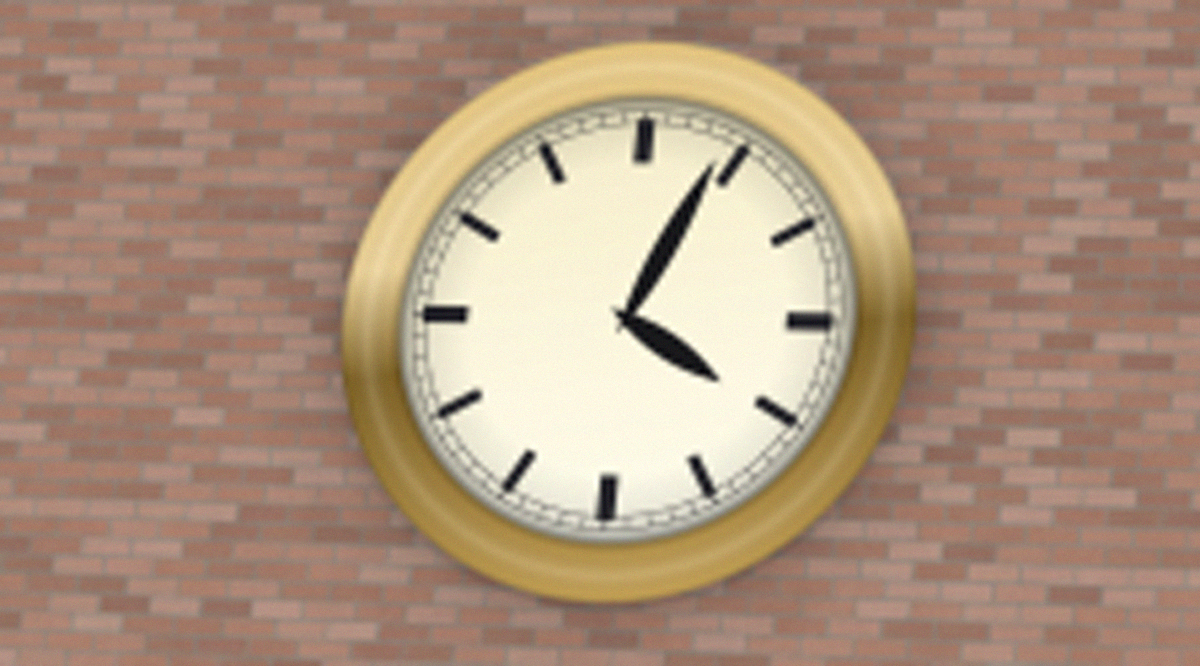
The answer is 4.04
